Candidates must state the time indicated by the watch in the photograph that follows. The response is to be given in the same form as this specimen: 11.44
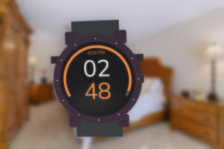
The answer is 2.48
